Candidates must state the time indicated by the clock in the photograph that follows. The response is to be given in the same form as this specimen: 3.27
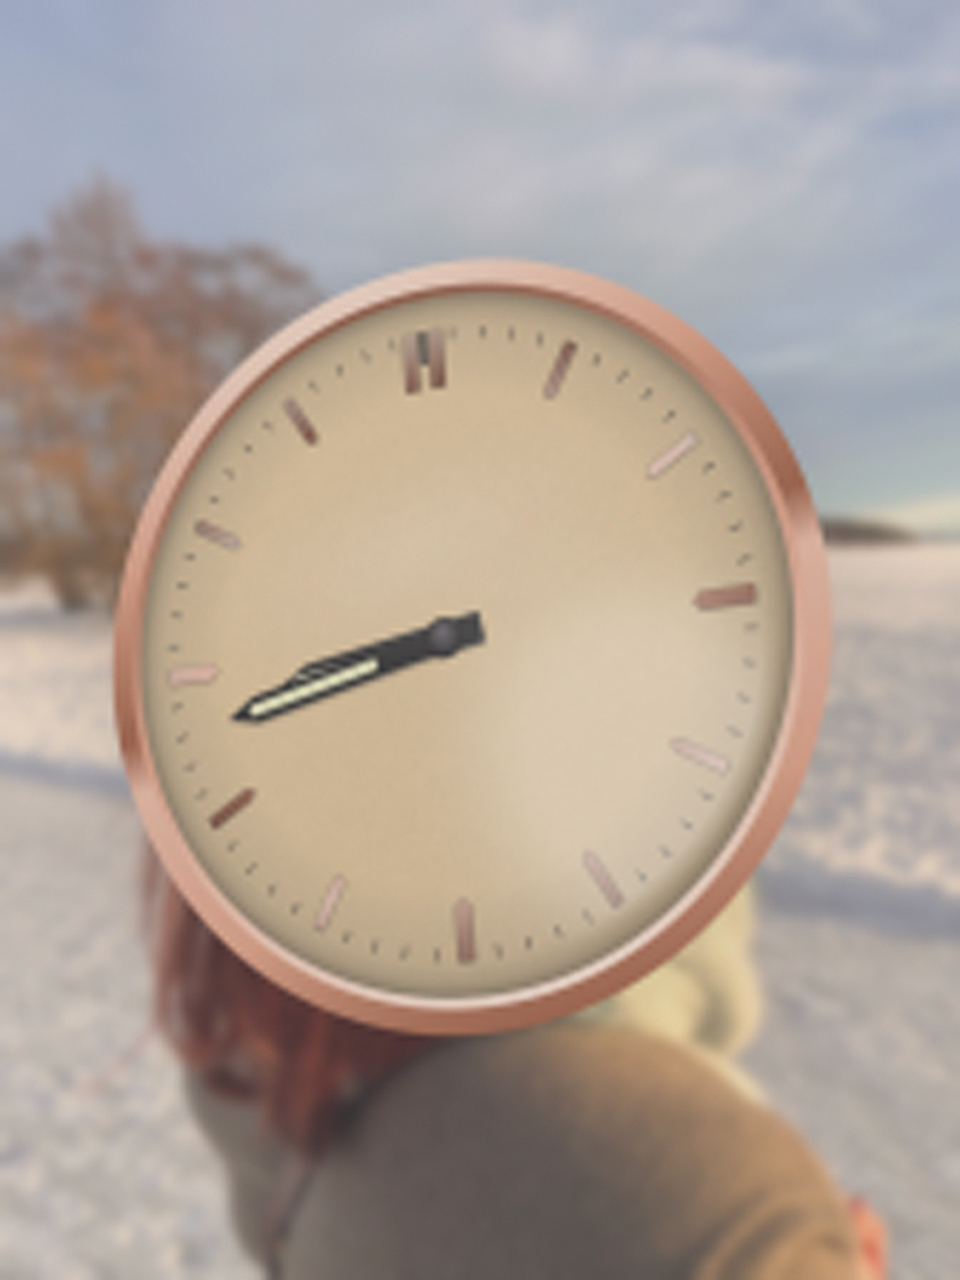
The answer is 8.43
